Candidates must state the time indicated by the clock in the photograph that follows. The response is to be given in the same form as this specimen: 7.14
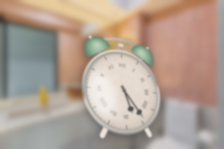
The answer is 5.24
